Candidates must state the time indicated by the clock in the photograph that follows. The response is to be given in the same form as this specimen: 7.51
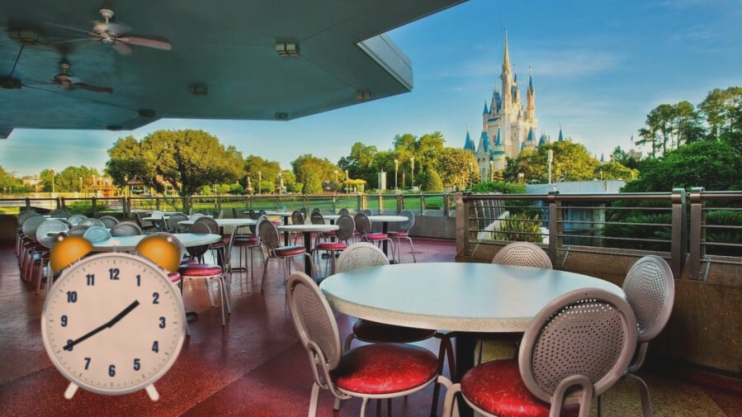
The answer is 1.40
